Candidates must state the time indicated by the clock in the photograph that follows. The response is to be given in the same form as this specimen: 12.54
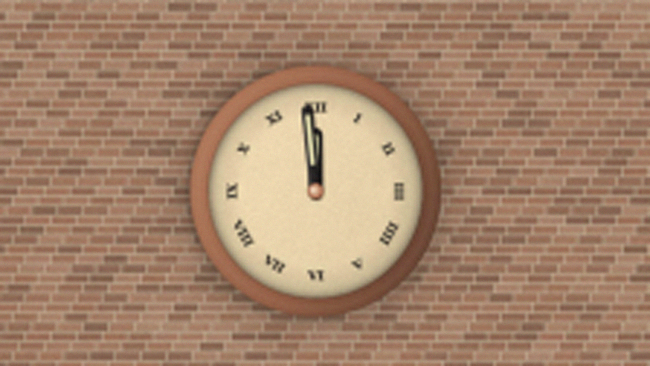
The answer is 11.59
